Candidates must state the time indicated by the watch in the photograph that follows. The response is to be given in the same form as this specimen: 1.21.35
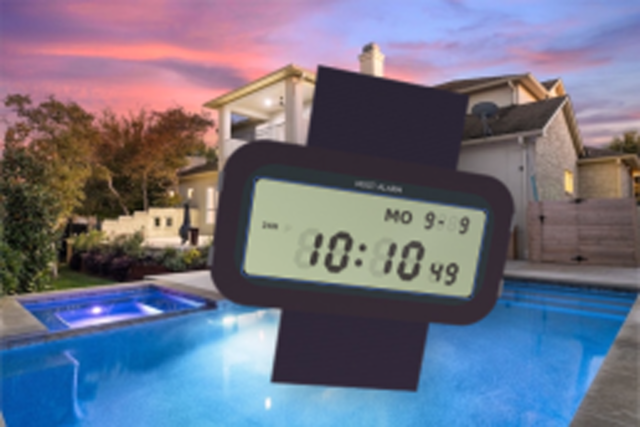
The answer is 10.10.49
